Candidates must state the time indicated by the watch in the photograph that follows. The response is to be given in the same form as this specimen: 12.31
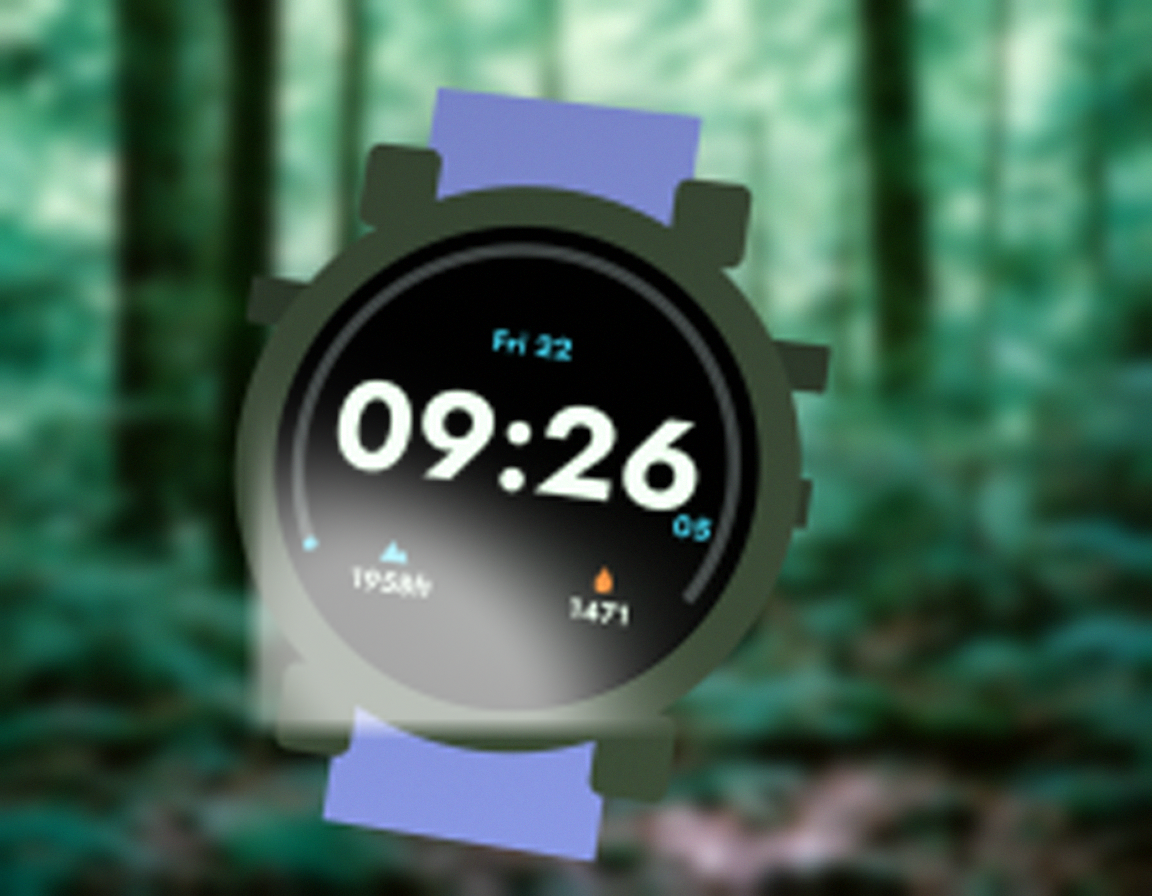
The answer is 9.26
